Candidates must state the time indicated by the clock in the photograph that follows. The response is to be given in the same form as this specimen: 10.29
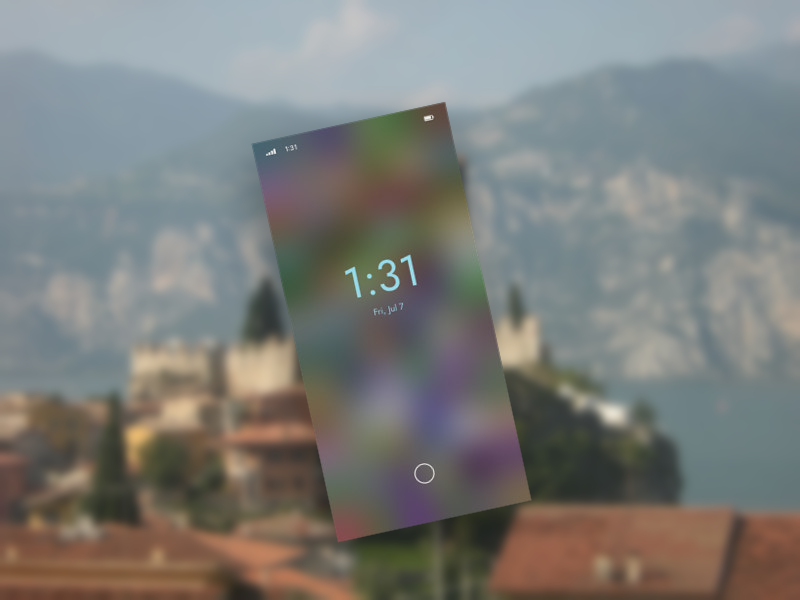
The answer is 1.31
